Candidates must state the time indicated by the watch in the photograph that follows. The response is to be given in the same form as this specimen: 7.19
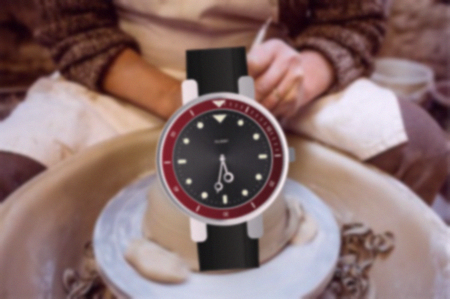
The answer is 5.32
